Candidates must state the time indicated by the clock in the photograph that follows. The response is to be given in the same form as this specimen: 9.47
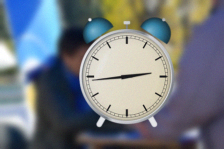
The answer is 2.44
